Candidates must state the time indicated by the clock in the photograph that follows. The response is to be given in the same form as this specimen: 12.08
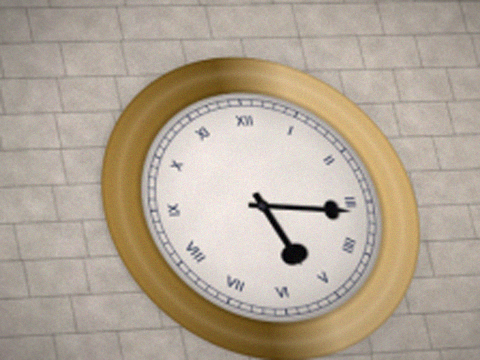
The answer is 5.16
